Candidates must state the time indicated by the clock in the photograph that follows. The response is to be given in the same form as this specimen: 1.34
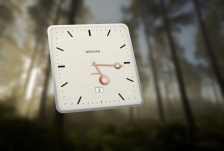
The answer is 5.16
